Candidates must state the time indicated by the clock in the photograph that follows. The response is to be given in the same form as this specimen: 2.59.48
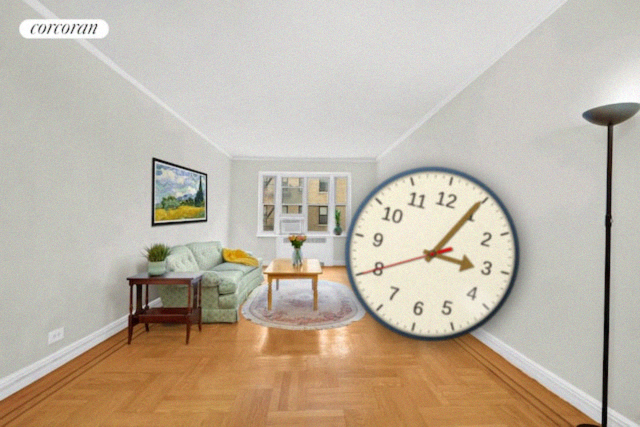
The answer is 3.04.40
